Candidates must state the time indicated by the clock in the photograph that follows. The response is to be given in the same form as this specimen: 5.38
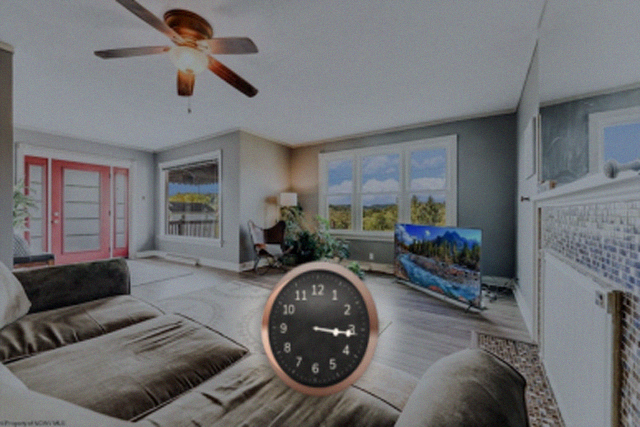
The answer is 3.16
